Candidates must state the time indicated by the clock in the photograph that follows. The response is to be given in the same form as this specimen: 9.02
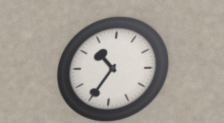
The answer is 10.35
